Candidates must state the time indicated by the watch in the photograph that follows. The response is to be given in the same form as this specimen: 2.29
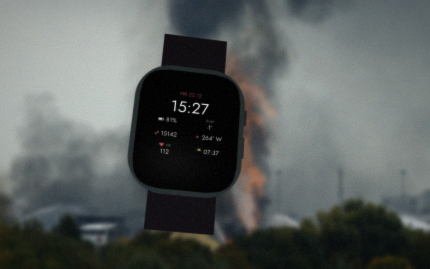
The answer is 15.27
